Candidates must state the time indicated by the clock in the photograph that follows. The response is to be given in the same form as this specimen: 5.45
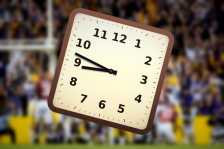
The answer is 8.47
